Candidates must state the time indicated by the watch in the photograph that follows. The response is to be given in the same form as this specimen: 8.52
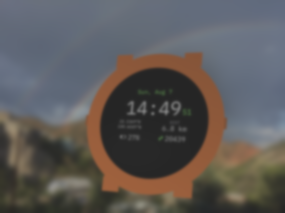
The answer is 14.49
